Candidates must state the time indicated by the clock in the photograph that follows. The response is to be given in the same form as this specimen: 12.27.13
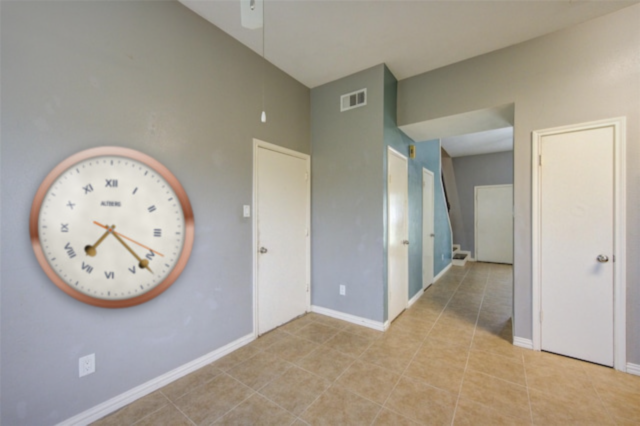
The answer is 7.22.19
